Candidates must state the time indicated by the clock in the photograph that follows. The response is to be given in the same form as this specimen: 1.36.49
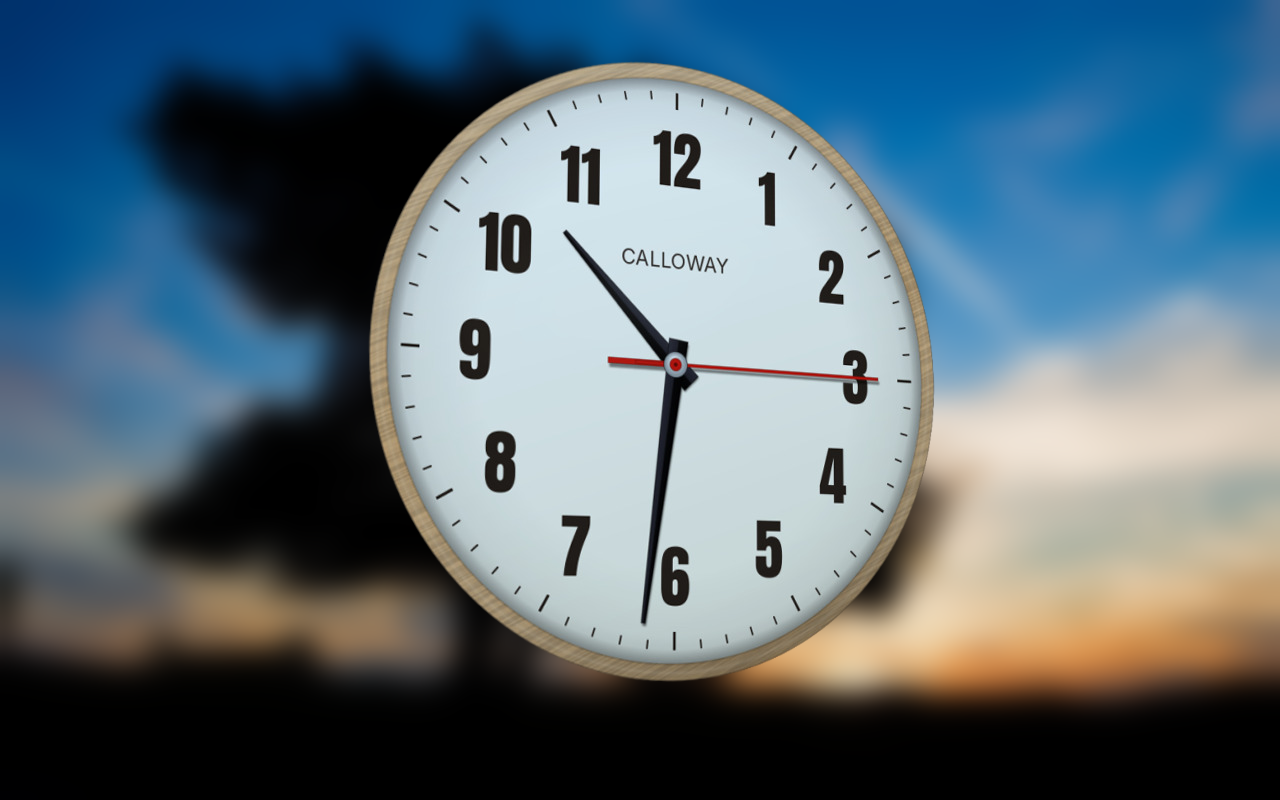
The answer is 10.31.15
